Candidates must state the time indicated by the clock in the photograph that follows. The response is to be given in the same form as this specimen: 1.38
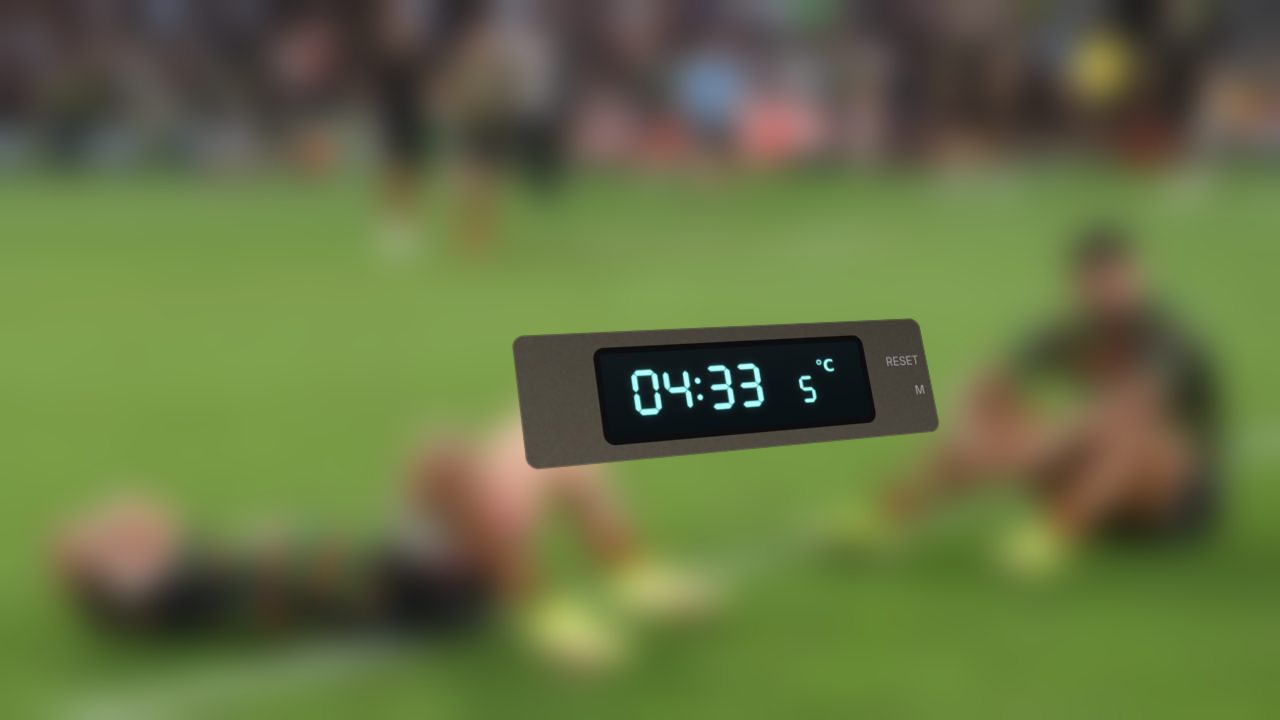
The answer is 4.33
